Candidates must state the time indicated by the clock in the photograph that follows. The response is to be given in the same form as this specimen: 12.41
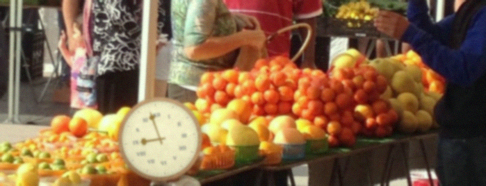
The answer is 8.58
